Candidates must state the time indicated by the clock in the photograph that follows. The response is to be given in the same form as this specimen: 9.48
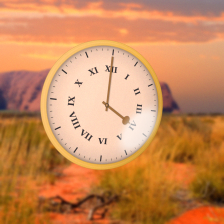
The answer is 4.00
